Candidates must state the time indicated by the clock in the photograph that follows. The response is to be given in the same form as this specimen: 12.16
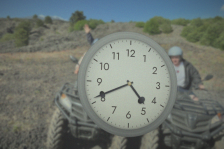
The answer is 4.41
